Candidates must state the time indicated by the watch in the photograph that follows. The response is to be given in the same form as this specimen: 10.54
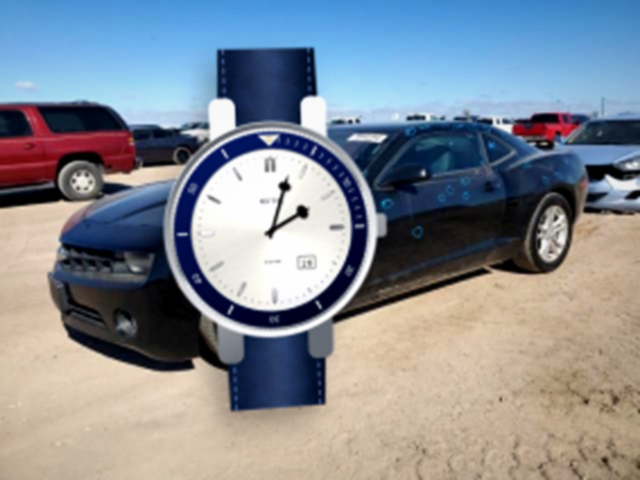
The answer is 2.03
